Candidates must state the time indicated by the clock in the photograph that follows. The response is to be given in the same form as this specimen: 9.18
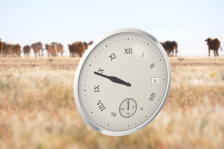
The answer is 9.49
